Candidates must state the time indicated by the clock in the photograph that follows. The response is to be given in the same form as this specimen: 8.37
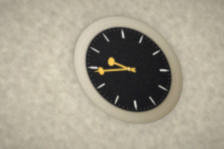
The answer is 9.44
